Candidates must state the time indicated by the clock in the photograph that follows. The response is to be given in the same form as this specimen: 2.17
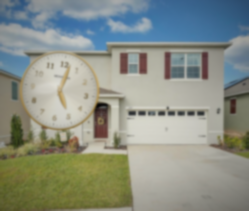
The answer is 5.02
